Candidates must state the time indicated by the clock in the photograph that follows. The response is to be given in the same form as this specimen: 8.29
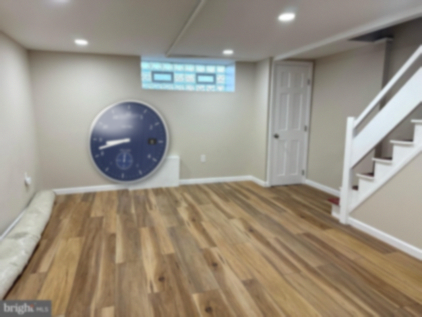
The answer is 8.42
